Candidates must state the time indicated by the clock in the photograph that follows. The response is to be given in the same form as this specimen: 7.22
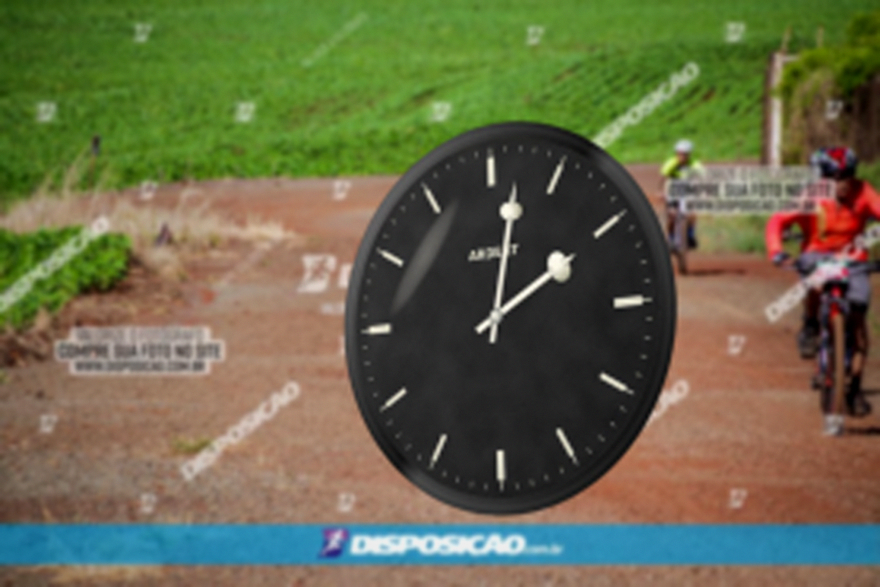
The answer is 2.02
